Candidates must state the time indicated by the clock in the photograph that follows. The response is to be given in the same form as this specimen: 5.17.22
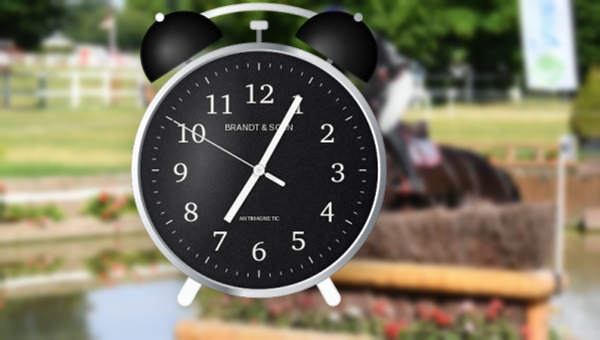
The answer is 7.04.50
